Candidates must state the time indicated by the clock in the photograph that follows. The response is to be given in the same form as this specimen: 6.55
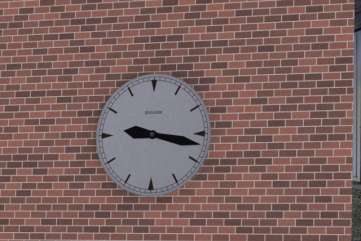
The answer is 9.17
